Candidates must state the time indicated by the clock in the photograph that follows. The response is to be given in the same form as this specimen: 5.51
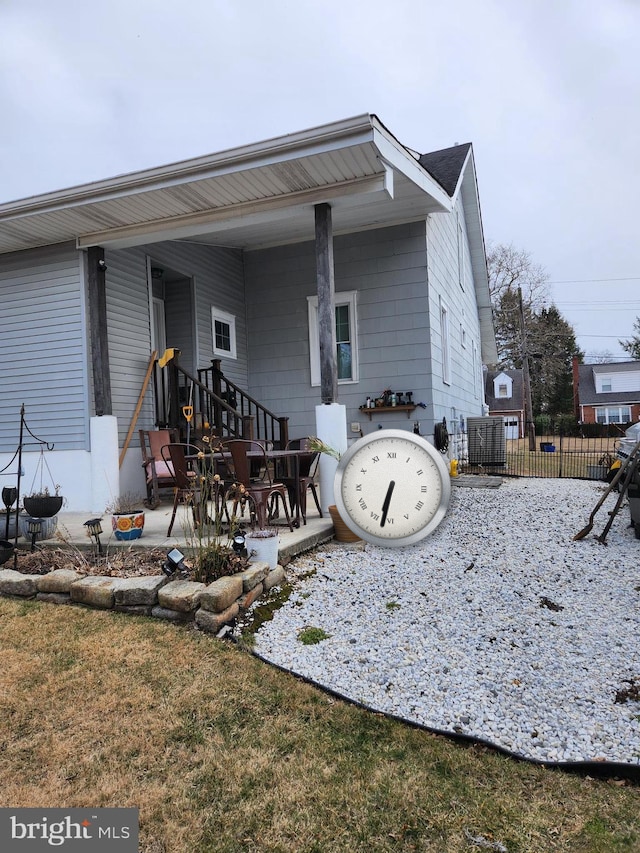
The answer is 6.32
